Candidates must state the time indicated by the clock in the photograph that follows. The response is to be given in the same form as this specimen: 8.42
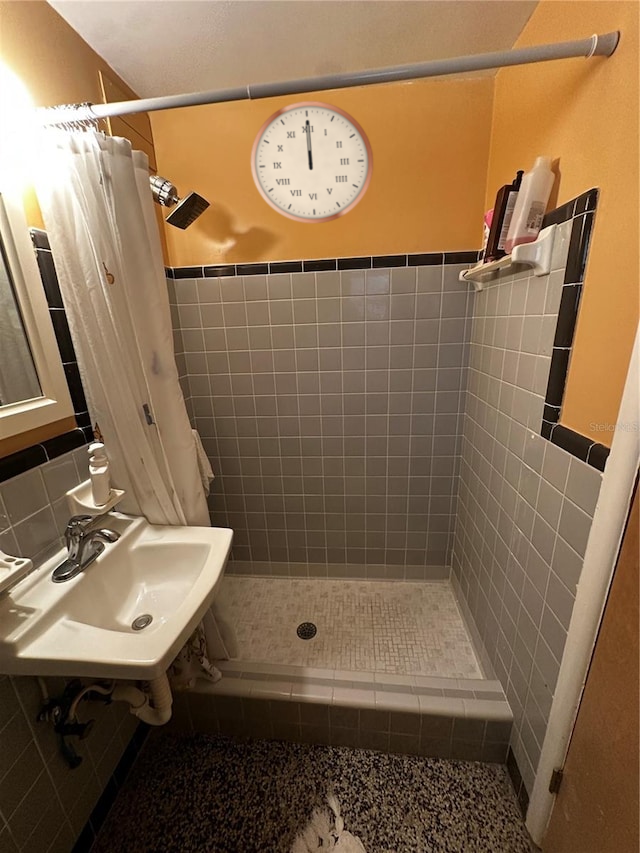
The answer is 12.00
